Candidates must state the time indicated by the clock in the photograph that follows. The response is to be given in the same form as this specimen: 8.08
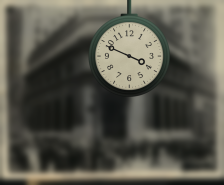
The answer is 3.49
